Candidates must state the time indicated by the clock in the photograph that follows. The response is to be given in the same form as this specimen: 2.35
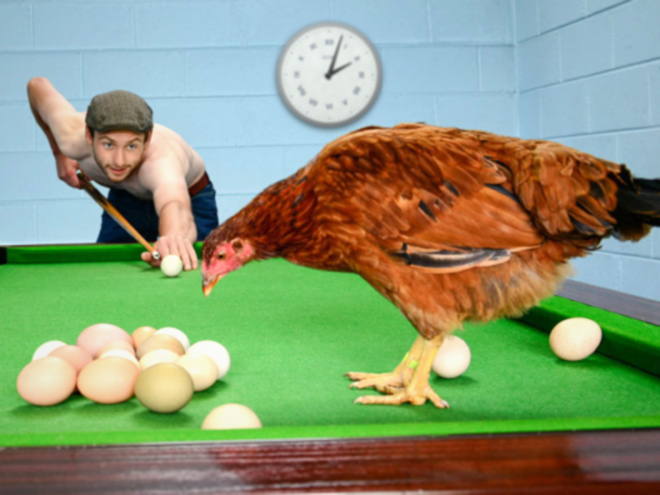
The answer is 2.03
